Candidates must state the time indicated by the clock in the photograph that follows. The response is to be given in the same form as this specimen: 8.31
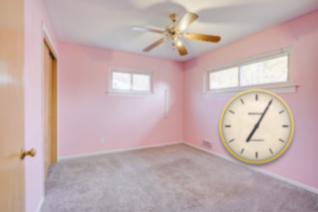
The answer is 7.05
